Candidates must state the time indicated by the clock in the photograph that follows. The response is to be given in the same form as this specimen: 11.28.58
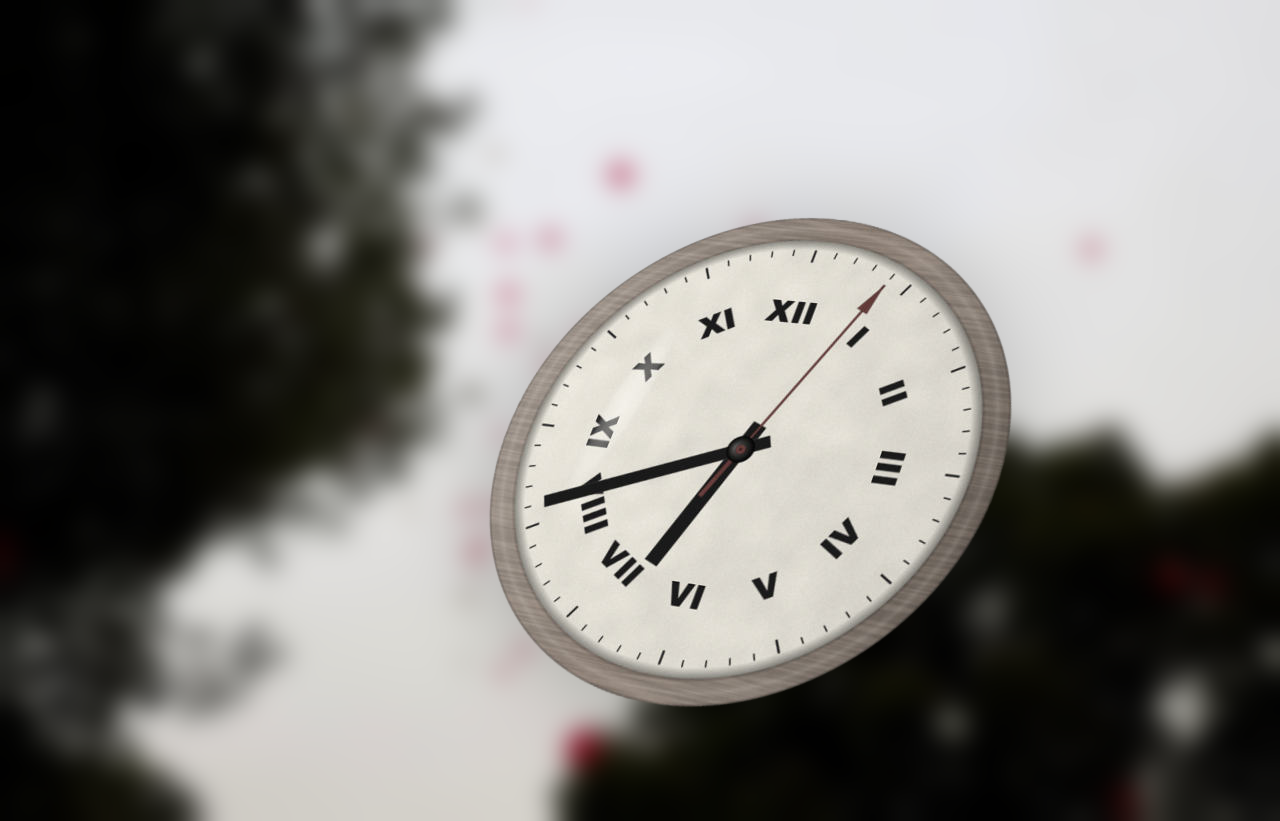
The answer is 6.41.04
